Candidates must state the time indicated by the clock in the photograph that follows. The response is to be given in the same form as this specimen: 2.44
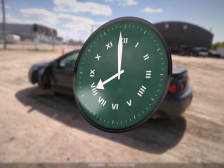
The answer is 7.59
